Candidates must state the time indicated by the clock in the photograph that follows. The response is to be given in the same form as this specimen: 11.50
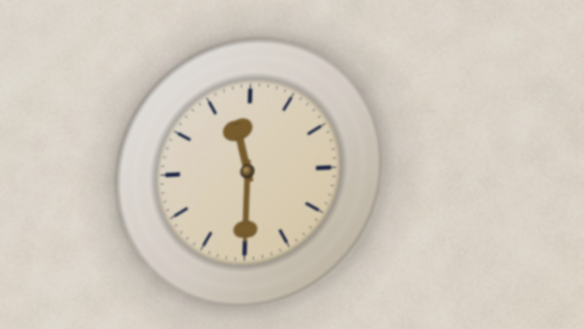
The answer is 11.30
